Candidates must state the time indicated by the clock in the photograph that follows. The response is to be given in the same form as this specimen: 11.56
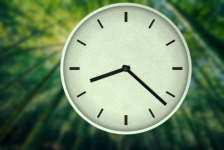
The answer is 8.22
